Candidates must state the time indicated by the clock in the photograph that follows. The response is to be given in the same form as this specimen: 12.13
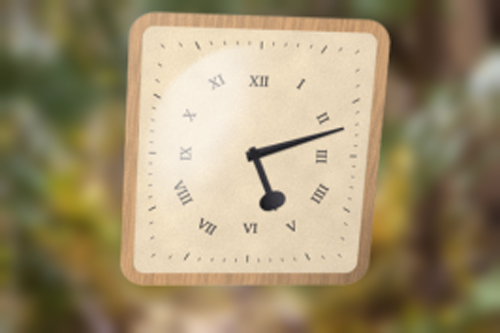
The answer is 5.12
